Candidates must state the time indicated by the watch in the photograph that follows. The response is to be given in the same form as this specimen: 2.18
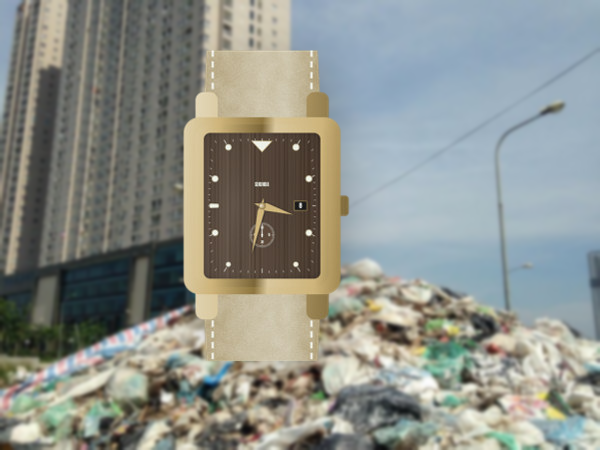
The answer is 3.32
